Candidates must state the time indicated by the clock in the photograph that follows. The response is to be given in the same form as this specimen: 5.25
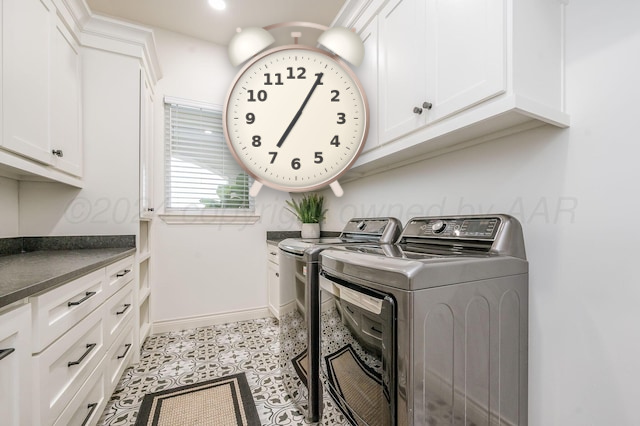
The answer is 7.05
